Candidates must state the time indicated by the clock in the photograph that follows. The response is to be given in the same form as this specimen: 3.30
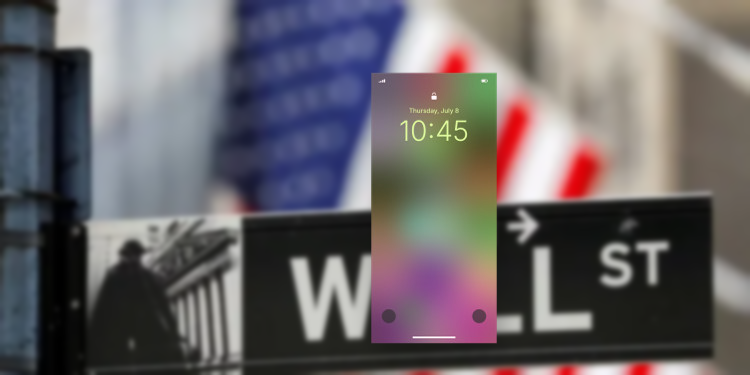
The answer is 10.45
